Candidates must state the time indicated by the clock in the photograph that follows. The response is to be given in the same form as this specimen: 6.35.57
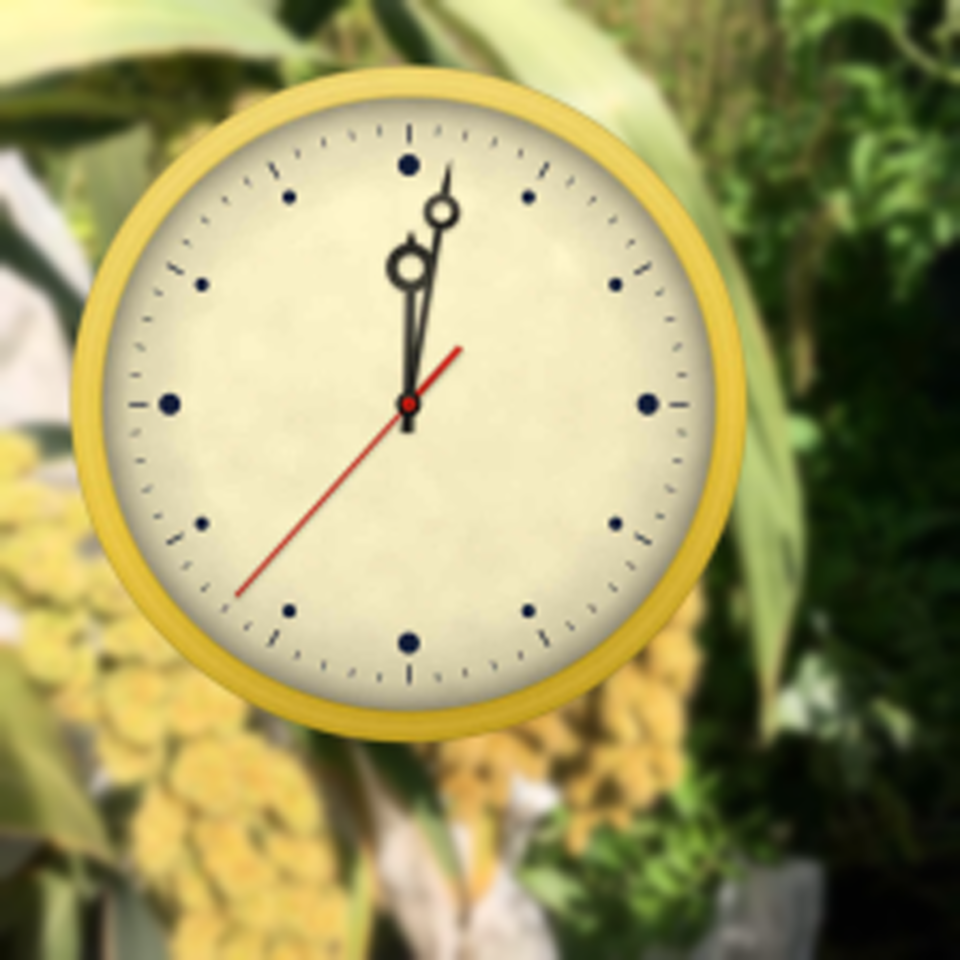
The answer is 12.01.37
